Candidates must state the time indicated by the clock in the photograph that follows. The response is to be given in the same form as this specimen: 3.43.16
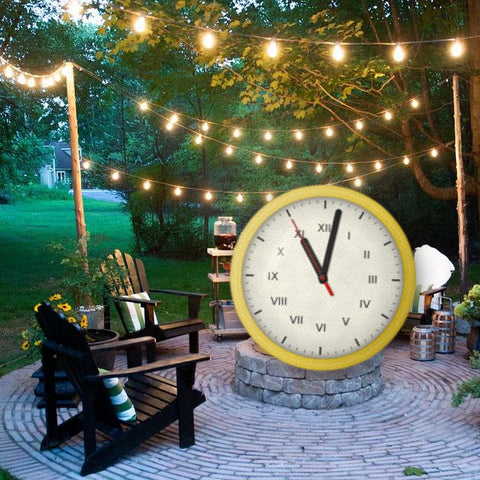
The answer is 11.01.55
